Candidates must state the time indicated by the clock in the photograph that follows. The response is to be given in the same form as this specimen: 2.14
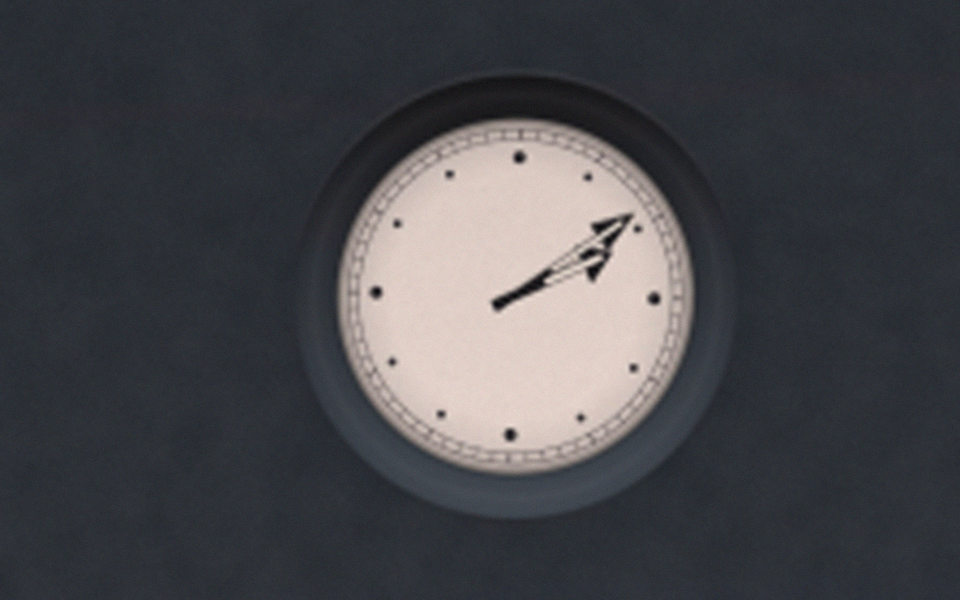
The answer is 2.09
